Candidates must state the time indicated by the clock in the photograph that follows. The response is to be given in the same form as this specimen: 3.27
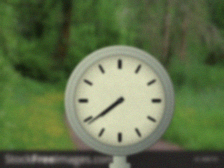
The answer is 7.39
